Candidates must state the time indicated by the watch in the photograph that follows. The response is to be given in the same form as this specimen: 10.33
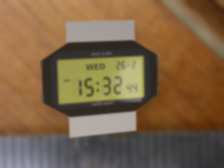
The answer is 15.32
